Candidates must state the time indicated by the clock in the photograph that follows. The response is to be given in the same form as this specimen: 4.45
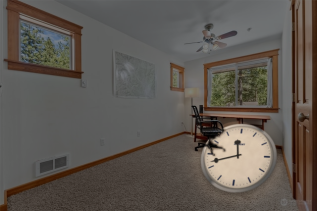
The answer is 11.42
